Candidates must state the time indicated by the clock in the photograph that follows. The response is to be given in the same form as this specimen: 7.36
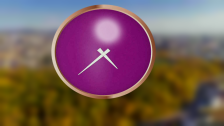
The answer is 4.38
